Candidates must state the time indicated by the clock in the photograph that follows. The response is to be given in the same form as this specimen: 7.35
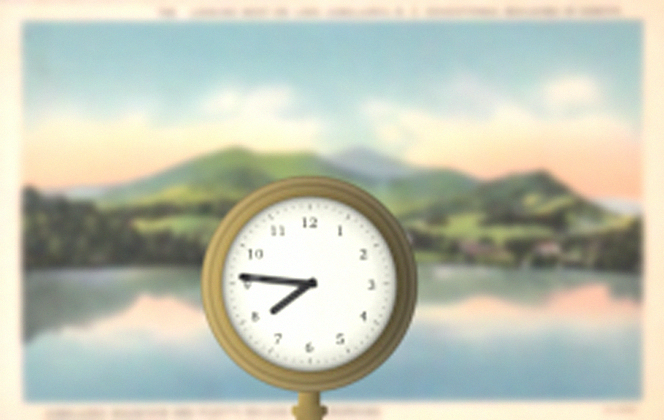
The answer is 7.46
